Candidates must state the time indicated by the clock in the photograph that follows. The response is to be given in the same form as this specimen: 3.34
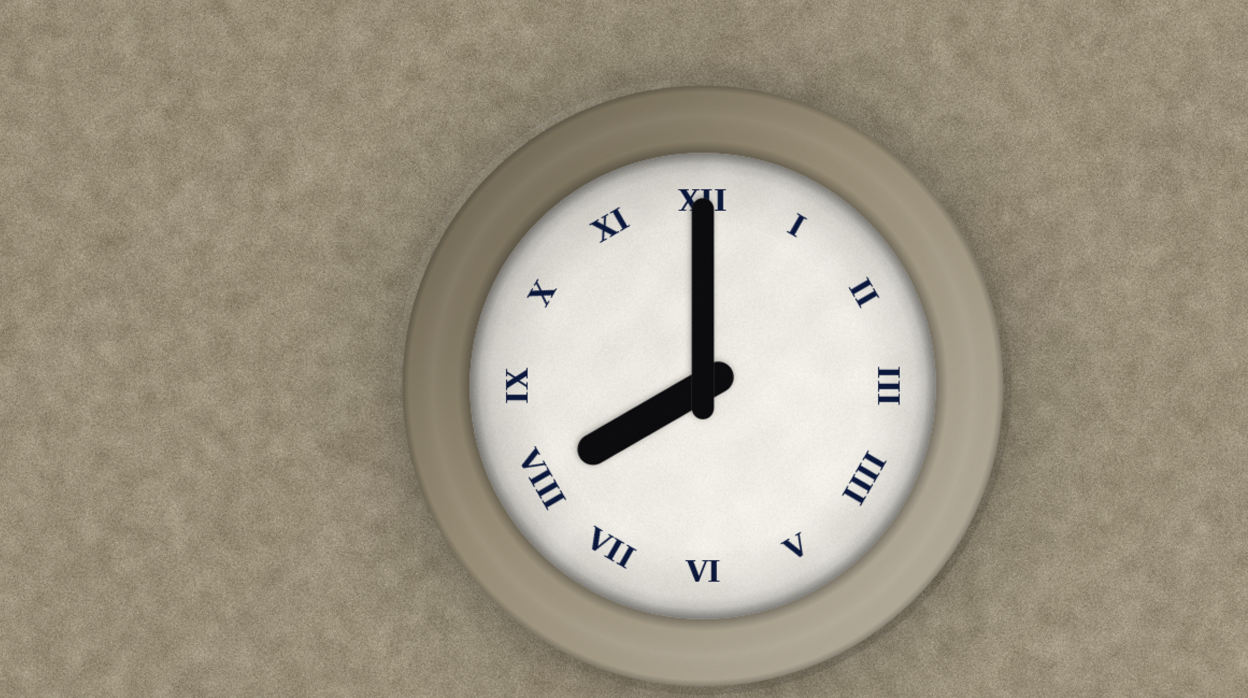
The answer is 8.00
